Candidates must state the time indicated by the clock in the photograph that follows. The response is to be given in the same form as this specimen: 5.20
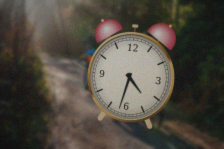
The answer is 4.32
